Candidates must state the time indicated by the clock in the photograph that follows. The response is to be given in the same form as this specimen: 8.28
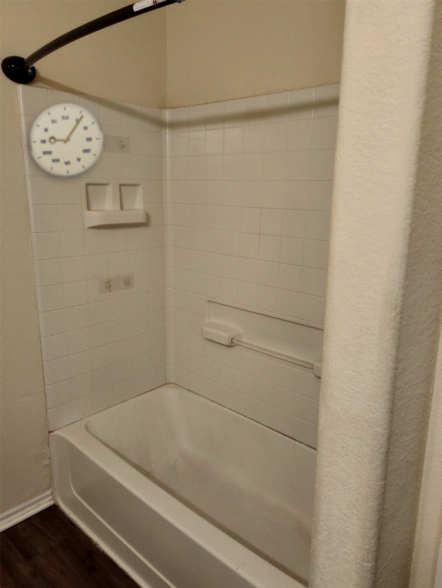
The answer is 9.06
